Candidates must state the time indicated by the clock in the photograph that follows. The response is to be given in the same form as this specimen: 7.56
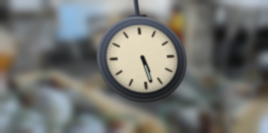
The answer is 5.28
